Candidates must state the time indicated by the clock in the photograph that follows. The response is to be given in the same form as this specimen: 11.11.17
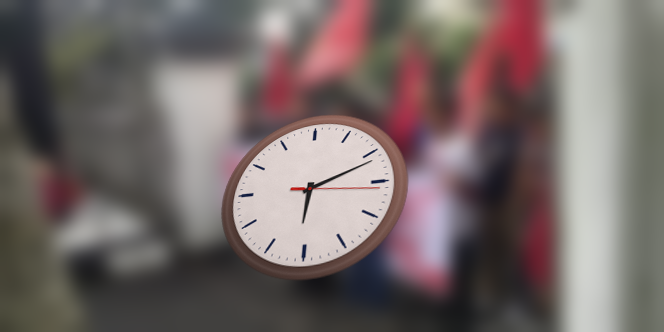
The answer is 6.11.16
